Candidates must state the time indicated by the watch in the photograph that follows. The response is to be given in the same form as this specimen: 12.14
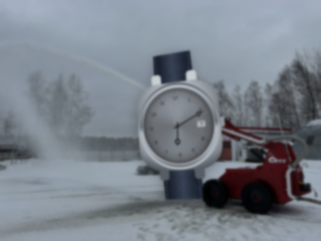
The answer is 6.11
